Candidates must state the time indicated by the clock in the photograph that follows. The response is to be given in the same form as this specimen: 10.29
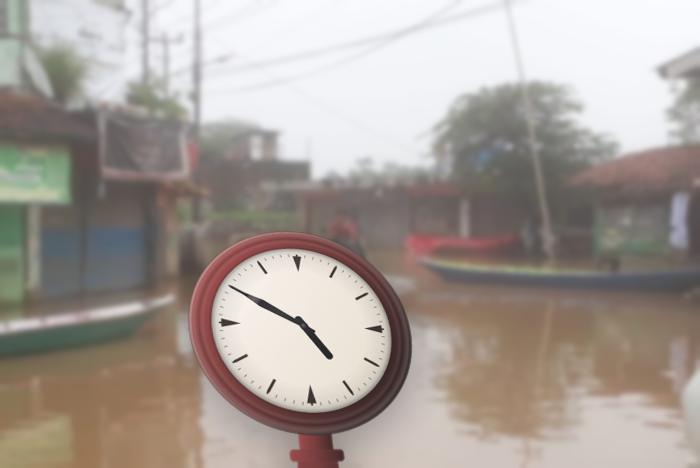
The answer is 4.50
